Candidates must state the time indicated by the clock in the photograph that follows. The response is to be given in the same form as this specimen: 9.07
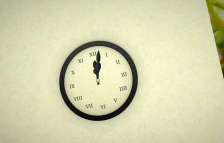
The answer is 12.02
